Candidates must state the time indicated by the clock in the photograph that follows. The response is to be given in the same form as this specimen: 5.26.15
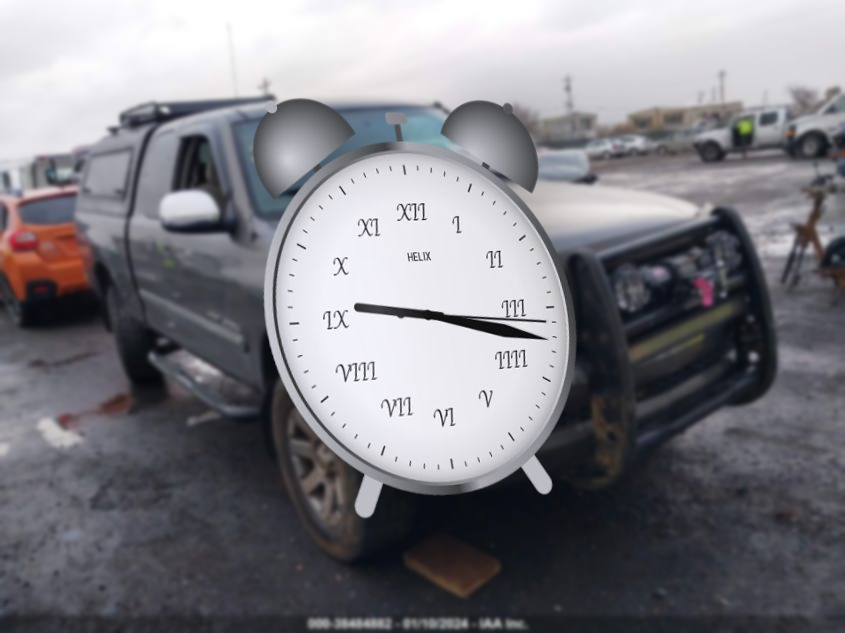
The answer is 9.17.16
